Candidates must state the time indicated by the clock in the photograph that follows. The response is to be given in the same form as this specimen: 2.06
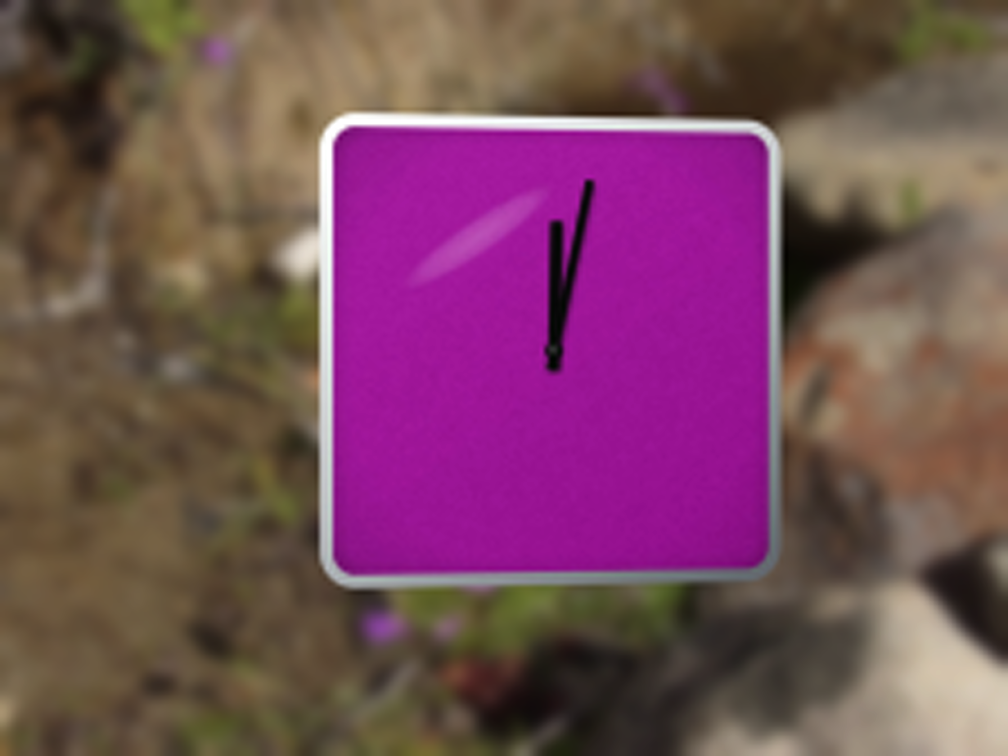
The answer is 12.02
